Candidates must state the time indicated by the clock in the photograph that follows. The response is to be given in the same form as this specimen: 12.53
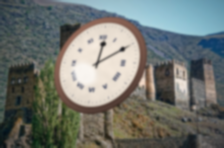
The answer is 12.10
